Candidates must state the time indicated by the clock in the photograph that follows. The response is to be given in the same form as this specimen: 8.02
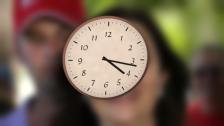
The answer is 4.17
